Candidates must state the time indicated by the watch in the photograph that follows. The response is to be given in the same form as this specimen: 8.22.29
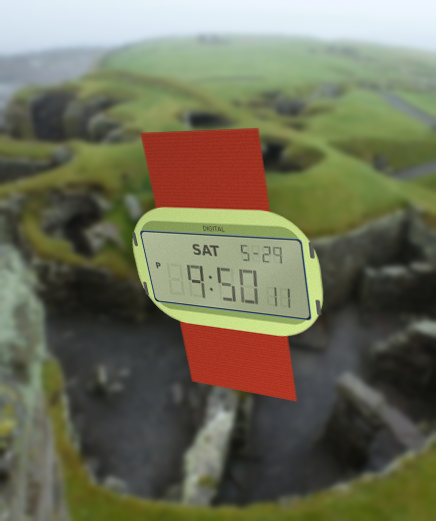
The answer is 9.50.11
